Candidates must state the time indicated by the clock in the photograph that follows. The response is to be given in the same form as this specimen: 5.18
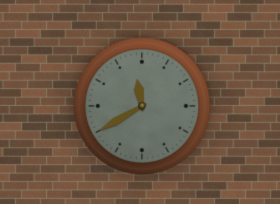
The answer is 11.40
